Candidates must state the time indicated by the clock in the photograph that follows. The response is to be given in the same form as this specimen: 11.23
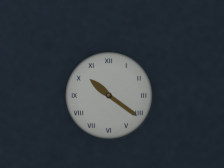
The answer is 10.21
